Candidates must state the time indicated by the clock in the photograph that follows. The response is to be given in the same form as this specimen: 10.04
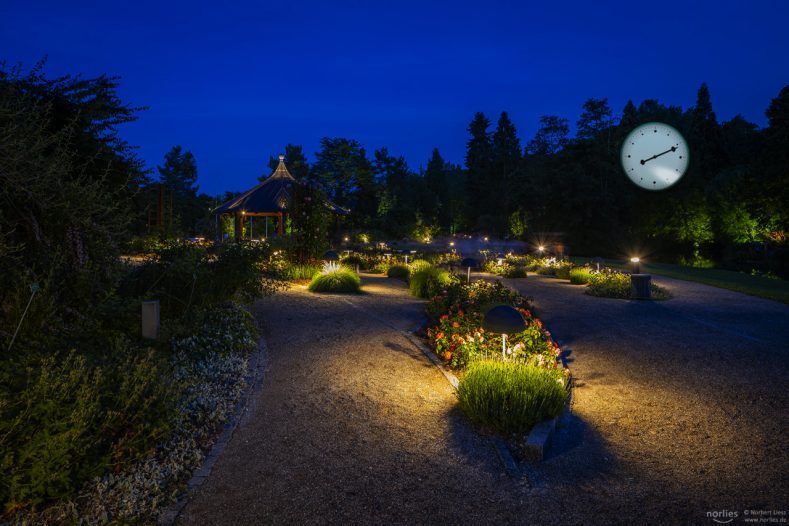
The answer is 8.11
